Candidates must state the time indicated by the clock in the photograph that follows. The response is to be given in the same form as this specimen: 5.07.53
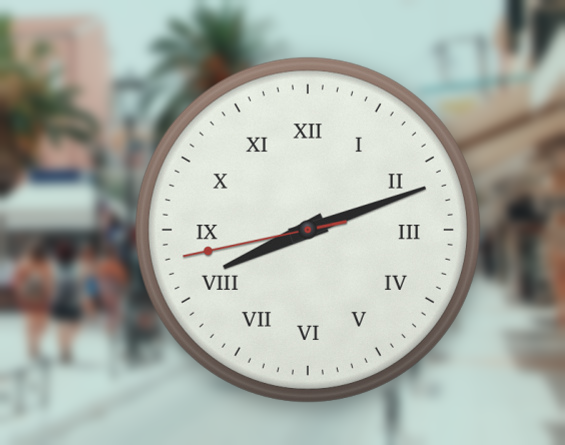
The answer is 8.11.43
